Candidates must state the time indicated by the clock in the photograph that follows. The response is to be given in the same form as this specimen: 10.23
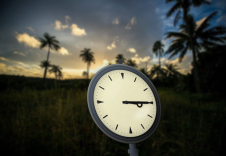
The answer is 3.15
